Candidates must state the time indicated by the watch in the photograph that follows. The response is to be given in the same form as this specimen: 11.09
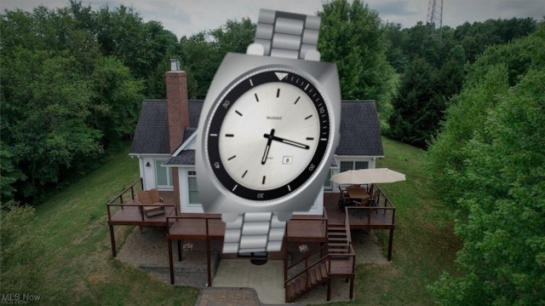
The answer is 6.17
